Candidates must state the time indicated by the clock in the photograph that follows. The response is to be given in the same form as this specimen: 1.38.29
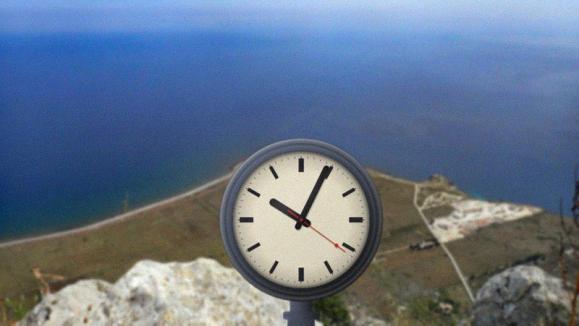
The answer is 10.04.21
